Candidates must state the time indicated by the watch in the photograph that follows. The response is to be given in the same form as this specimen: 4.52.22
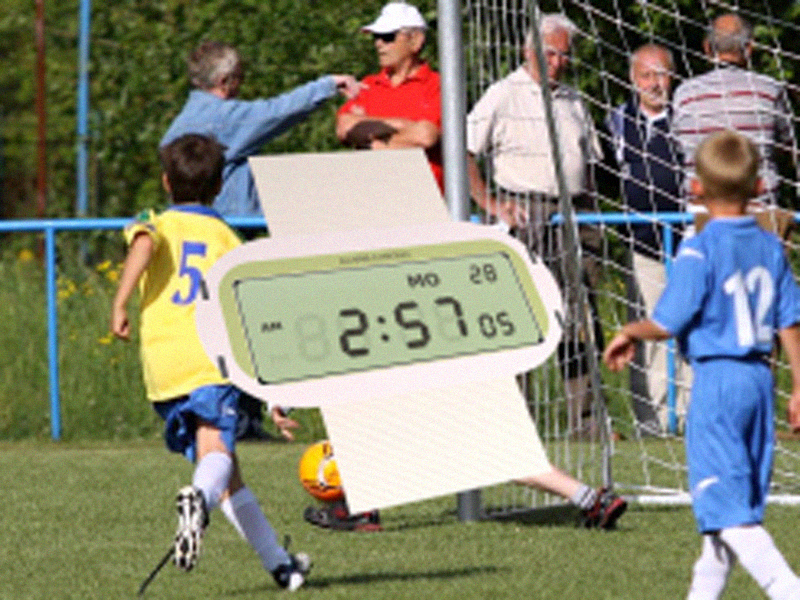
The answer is 2.57.05
